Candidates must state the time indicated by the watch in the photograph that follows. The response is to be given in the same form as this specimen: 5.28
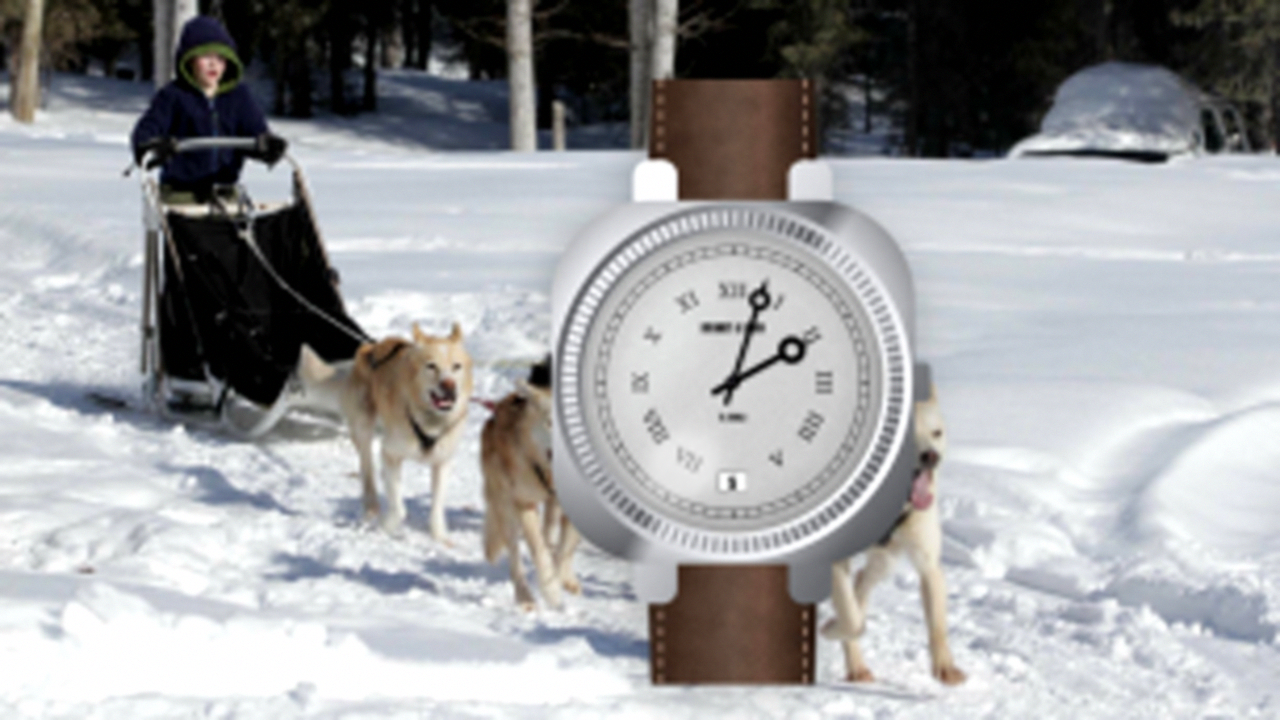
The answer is 2.03
